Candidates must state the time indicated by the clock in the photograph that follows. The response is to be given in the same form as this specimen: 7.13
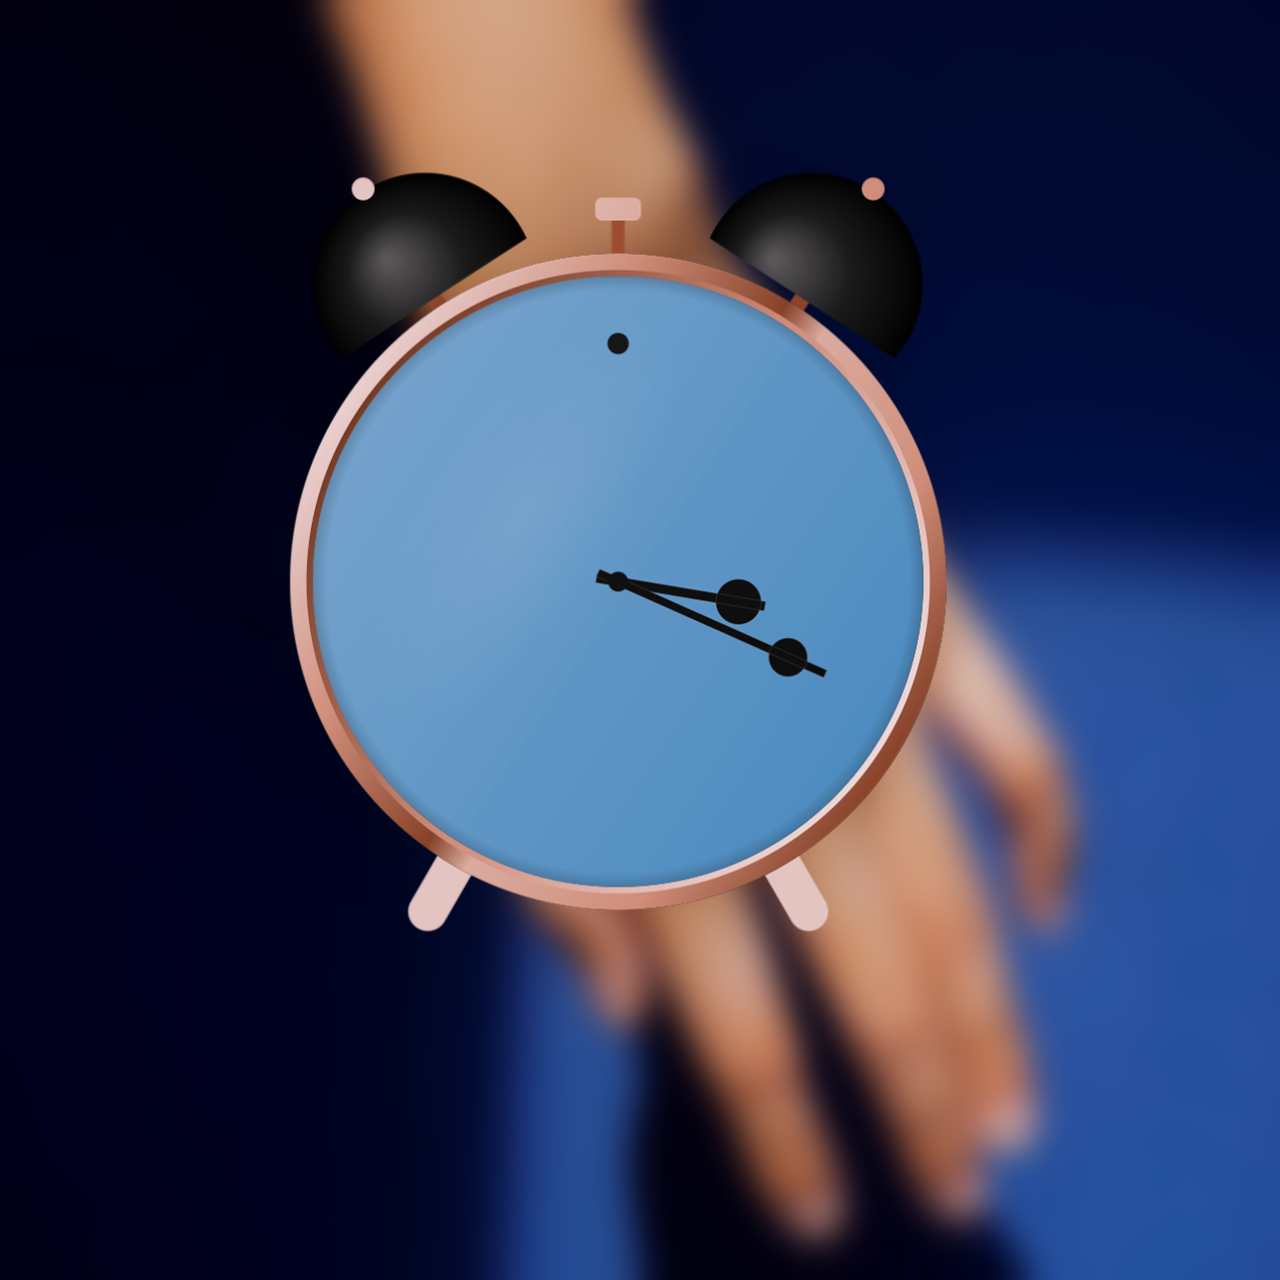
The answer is 3.19
